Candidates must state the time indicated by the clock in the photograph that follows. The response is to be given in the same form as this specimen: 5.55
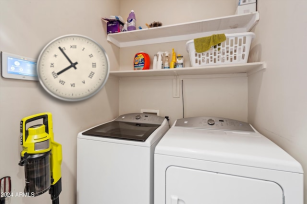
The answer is 7.54
